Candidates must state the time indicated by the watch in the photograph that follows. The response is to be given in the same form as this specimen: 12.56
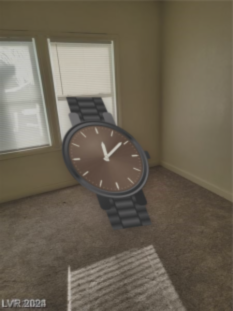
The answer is 12.09
